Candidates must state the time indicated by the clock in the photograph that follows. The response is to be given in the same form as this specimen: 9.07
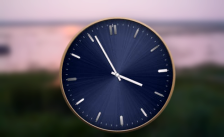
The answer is 3.56
